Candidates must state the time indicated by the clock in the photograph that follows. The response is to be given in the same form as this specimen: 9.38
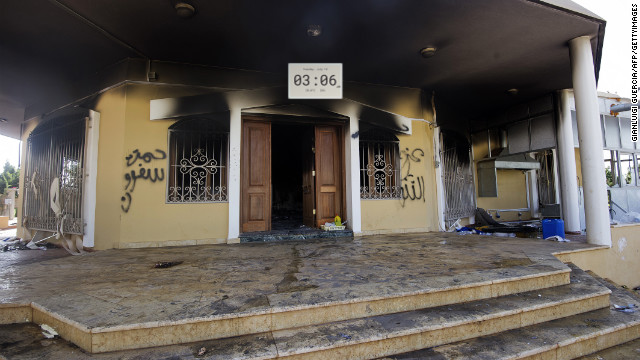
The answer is 3.06
